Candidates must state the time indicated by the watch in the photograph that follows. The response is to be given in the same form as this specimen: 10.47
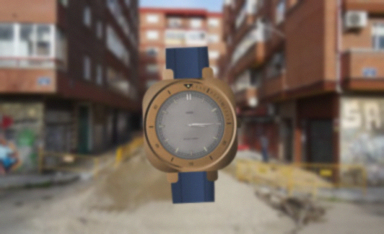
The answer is 3.15
